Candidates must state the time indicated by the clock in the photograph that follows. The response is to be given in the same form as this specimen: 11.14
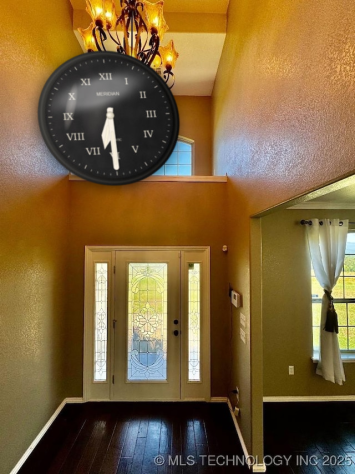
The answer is 6.30
